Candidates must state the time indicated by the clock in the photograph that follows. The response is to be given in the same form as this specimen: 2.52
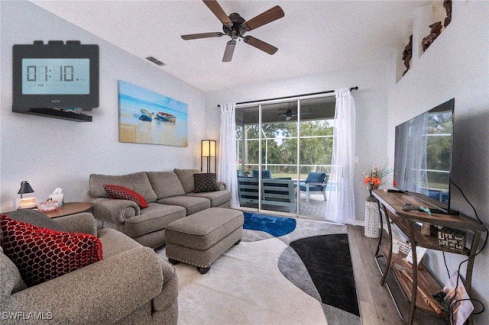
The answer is 1.10
